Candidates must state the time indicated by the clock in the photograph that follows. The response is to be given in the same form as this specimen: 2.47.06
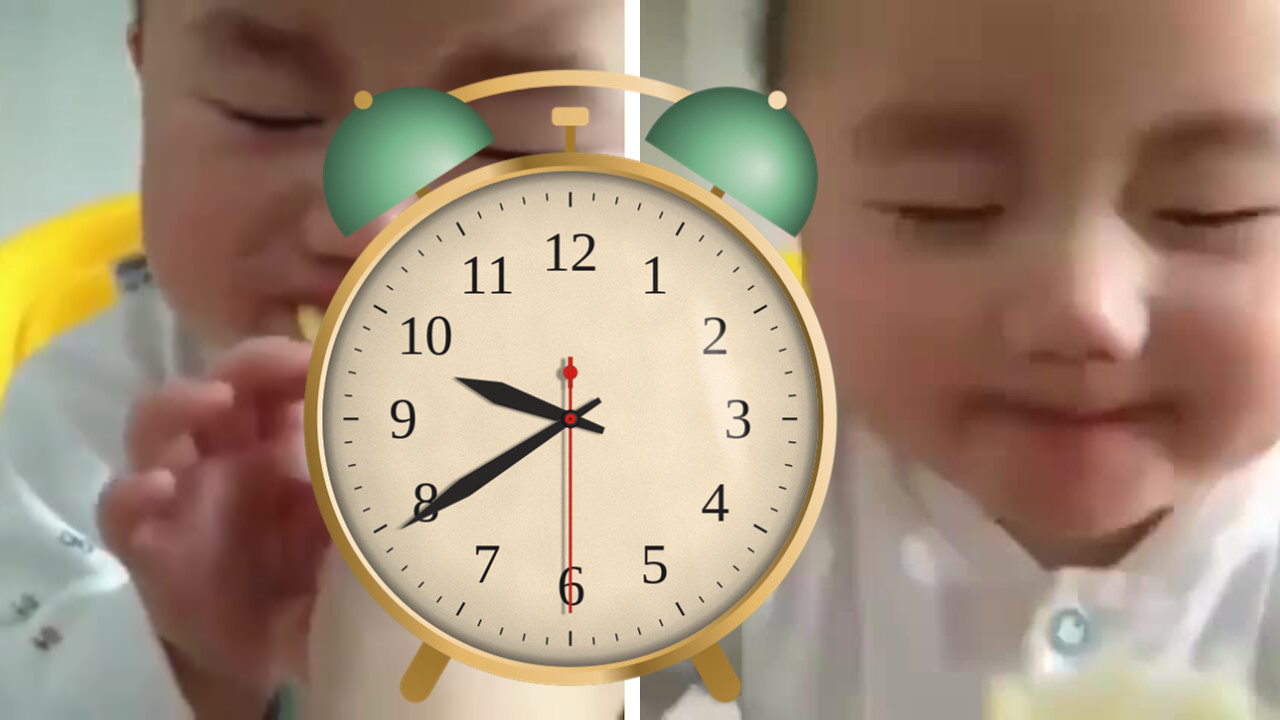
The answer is 9.39.30
